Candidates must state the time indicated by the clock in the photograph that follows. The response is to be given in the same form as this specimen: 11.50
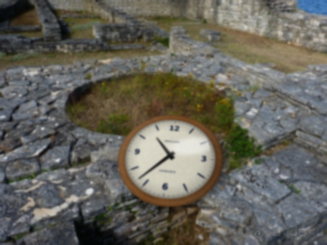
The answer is 10.37
